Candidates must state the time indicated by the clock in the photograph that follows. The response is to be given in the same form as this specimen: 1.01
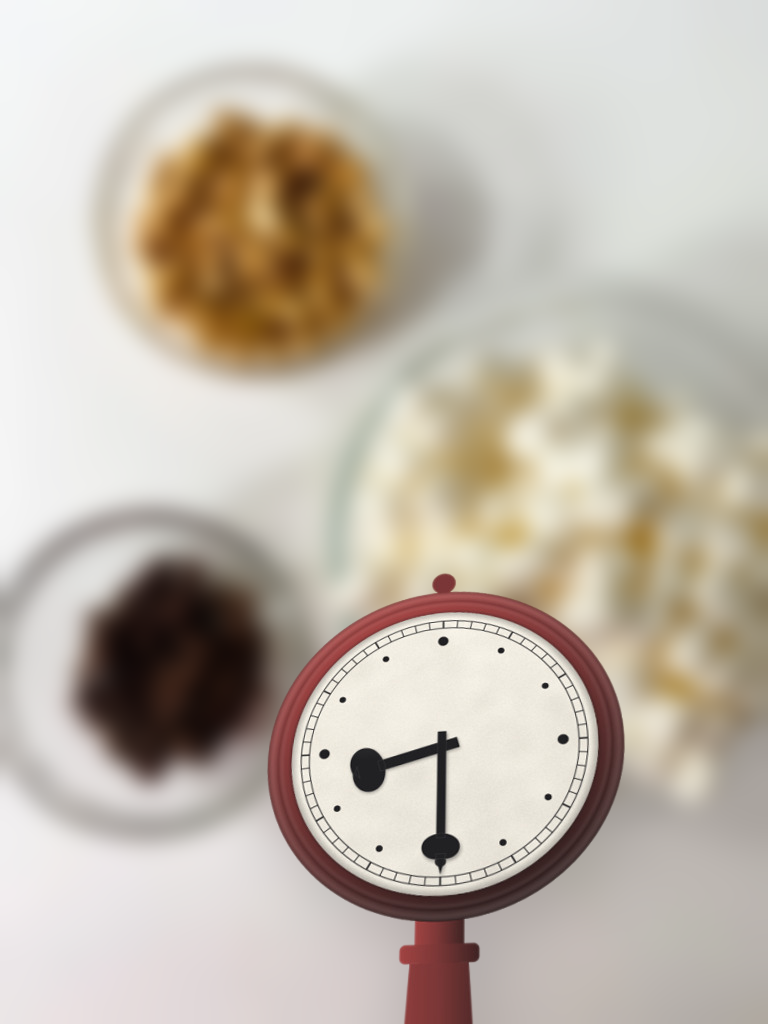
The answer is 8.30
